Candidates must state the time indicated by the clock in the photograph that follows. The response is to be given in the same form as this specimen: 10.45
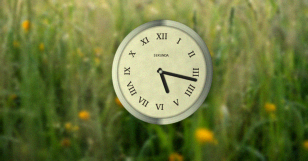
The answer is 5.17
